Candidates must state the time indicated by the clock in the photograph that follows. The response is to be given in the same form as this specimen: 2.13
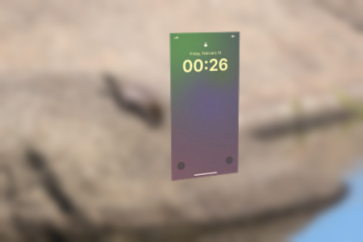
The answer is 0.26
